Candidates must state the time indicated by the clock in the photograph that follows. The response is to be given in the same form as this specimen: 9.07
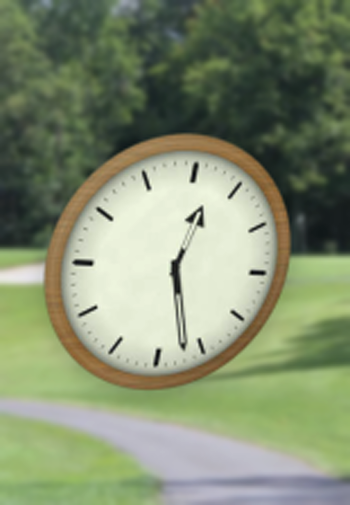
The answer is 12.27
